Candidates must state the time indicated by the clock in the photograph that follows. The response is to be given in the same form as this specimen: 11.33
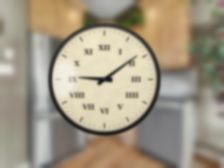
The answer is 9.09
